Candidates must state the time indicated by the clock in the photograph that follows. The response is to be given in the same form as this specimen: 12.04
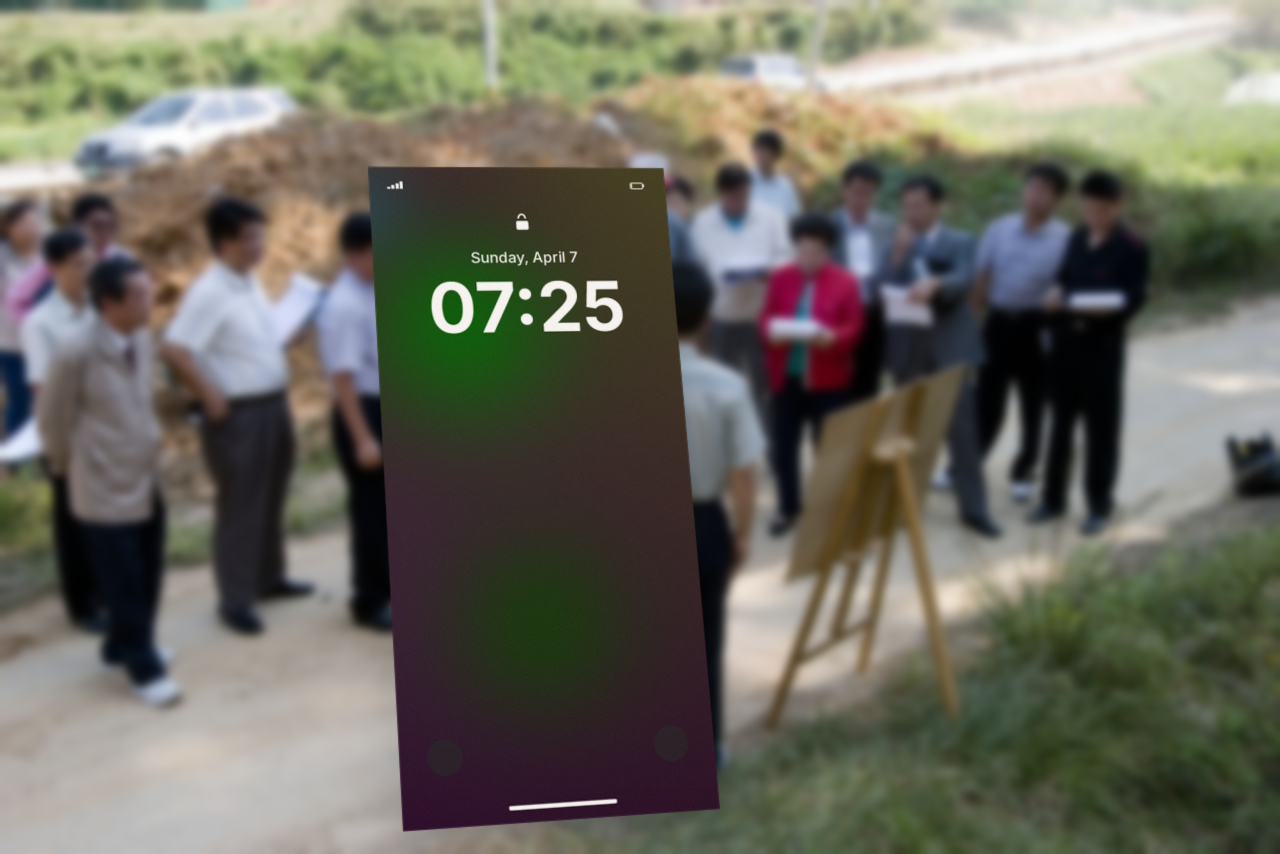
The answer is 7.25
